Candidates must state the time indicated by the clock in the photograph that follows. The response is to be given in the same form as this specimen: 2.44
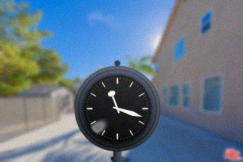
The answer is 11.18
